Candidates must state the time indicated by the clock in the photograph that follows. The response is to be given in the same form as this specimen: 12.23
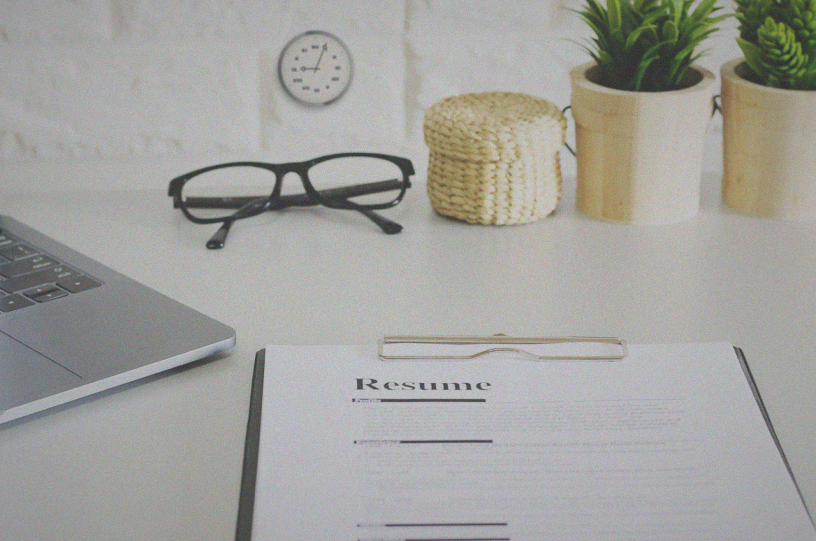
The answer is 9.04
